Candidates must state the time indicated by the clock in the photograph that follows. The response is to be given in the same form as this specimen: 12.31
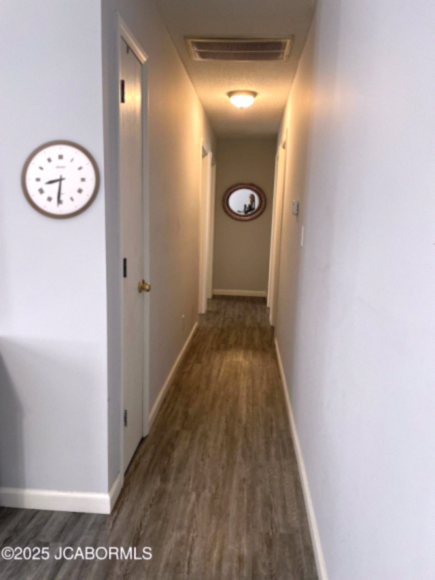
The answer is 8.31
